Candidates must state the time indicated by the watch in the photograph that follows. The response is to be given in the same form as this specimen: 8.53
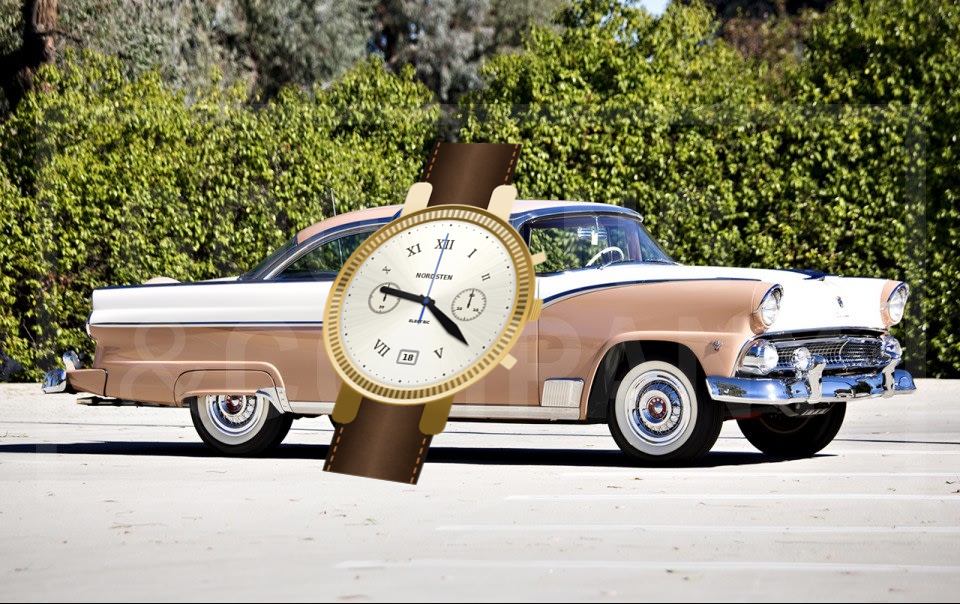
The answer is 9.21
